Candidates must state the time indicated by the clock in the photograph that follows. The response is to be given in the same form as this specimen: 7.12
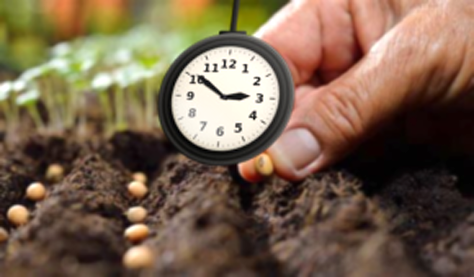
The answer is 2.51
